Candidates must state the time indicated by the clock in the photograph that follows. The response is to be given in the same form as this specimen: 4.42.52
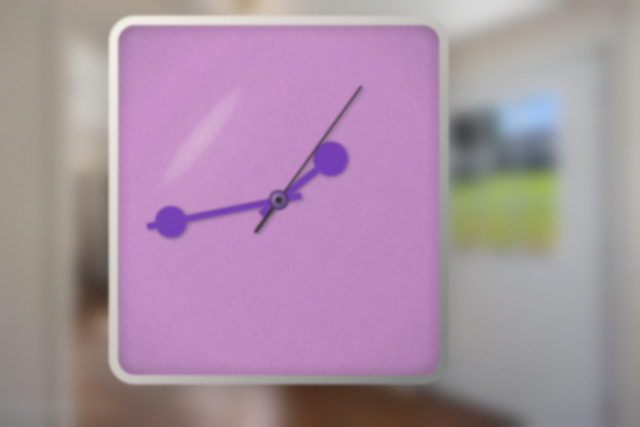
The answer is 1.43.06
